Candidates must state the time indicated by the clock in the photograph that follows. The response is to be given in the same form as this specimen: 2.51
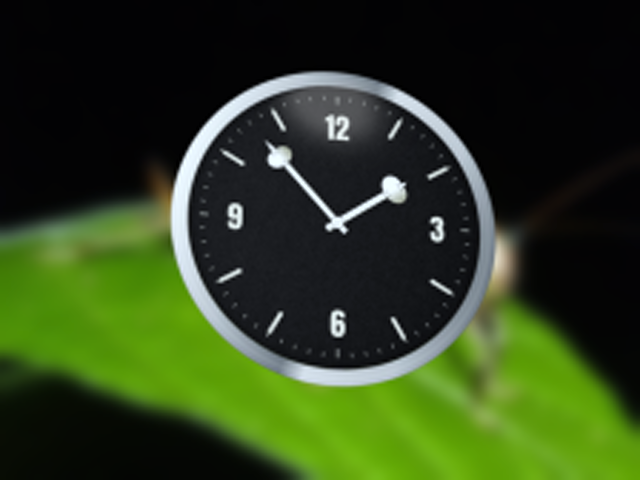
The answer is 1.53
